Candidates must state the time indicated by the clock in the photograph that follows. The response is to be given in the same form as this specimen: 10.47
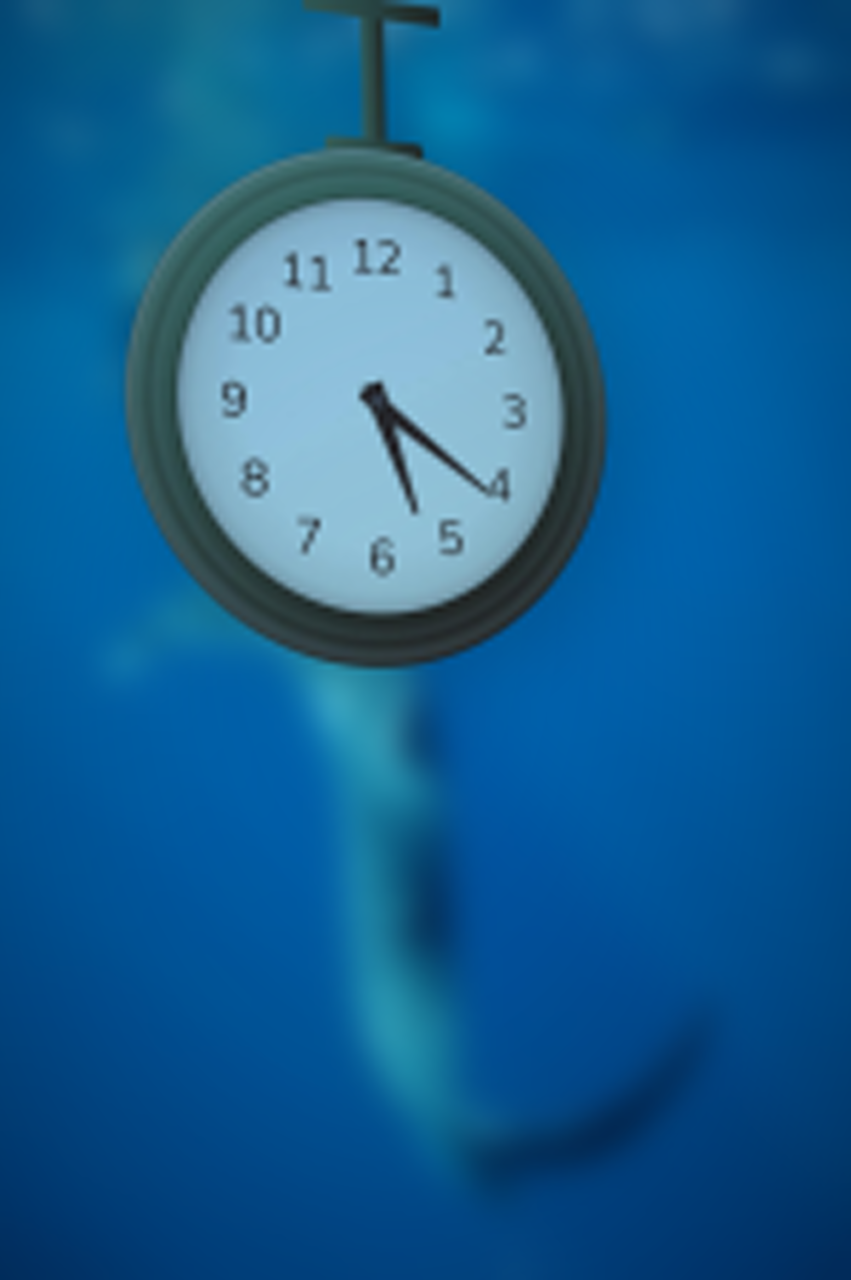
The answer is 5.21
